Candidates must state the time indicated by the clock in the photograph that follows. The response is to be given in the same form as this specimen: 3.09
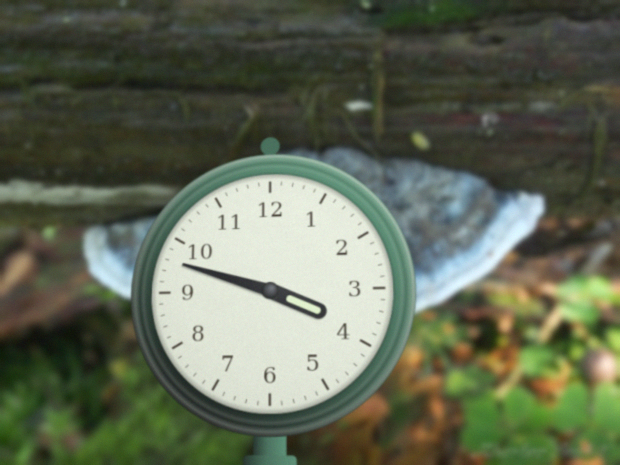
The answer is 3.48
